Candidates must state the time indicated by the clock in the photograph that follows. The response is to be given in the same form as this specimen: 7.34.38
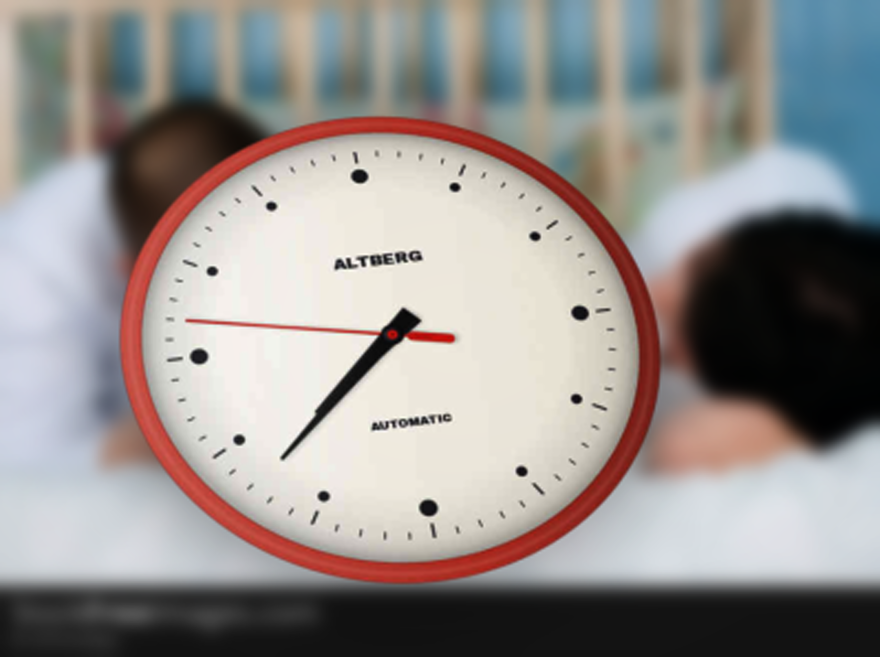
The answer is 7.37.47
